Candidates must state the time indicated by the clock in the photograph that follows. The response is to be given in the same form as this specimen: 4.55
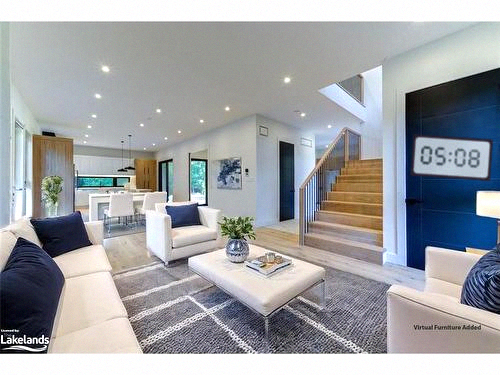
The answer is 5.08
